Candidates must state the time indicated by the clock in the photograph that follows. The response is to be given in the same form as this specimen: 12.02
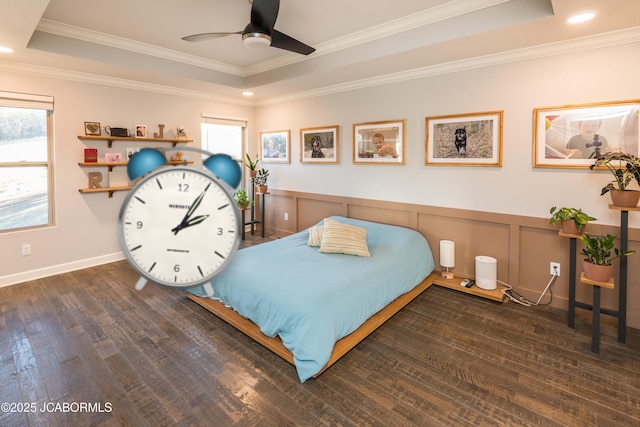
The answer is 2.05
